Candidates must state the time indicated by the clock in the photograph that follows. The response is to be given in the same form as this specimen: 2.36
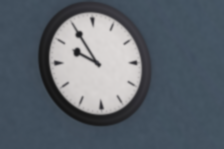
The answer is 9.55
